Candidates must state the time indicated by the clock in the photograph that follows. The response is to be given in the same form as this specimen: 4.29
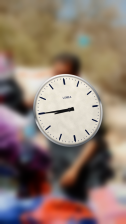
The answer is 8.45
